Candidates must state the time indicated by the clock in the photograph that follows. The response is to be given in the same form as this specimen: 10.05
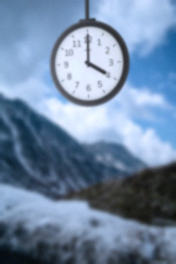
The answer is 4.00
